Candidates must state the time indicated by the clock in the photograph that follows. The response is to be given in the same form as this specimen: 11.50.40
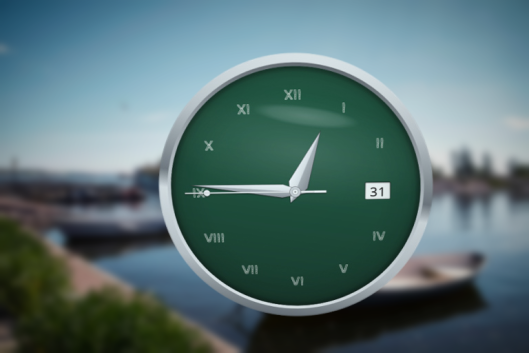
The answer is 12.45.45
